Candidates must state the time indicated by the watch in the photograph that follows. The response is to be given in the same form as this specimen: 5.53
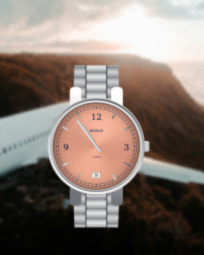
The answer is 10.54
